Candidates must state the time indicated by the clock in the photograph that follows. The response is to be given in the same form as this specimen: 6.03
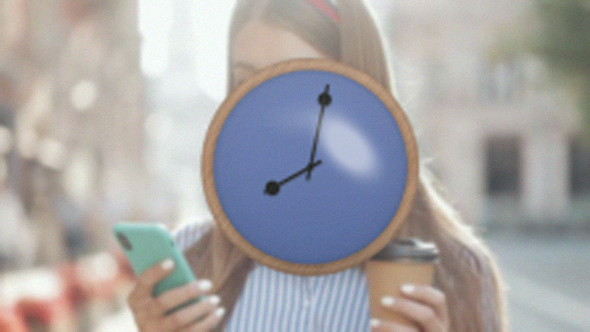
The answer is 8.02
